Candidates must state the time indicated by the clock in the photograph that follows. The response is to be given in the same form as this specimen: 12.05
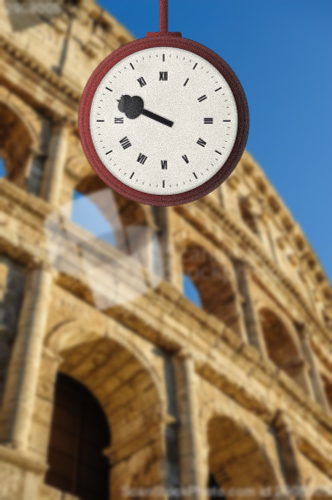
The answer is 9.49
